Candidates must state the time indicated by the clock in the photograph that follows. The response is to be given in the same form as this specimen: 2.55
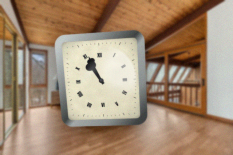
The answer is 10.56
